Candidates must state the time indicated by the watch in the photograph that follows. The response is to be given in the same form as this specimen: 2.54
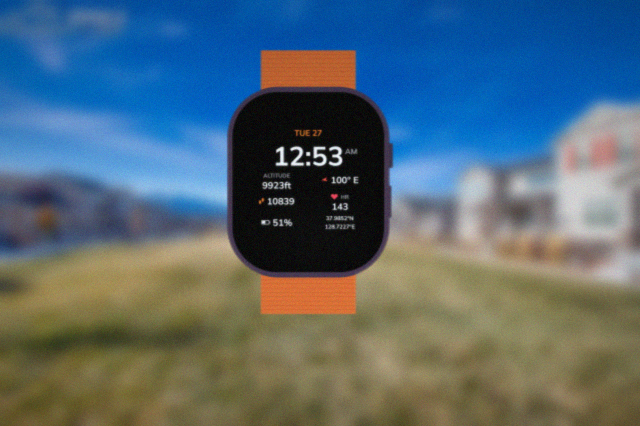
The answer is 12.53
